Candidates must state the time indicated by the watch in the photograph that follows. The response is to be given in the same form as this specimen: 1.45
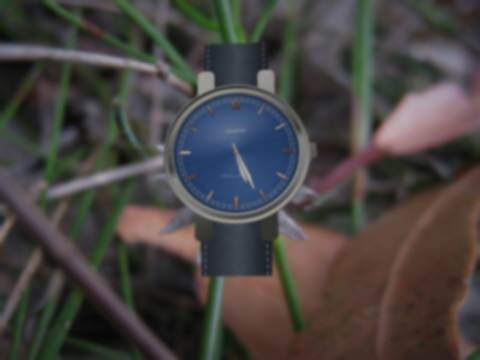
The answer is 5.26
